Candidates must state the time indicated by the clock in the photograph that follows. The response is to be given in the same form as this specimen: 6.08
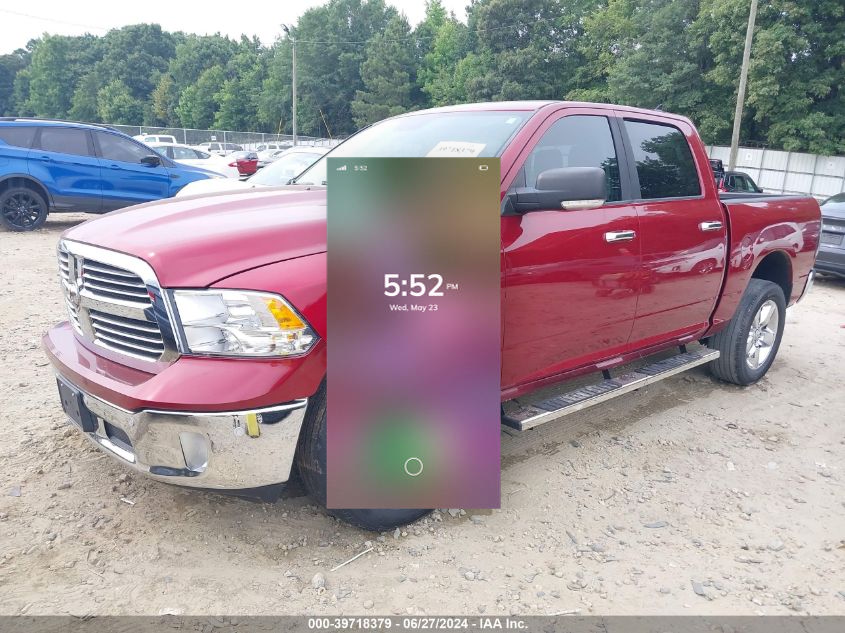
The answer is 5.52
